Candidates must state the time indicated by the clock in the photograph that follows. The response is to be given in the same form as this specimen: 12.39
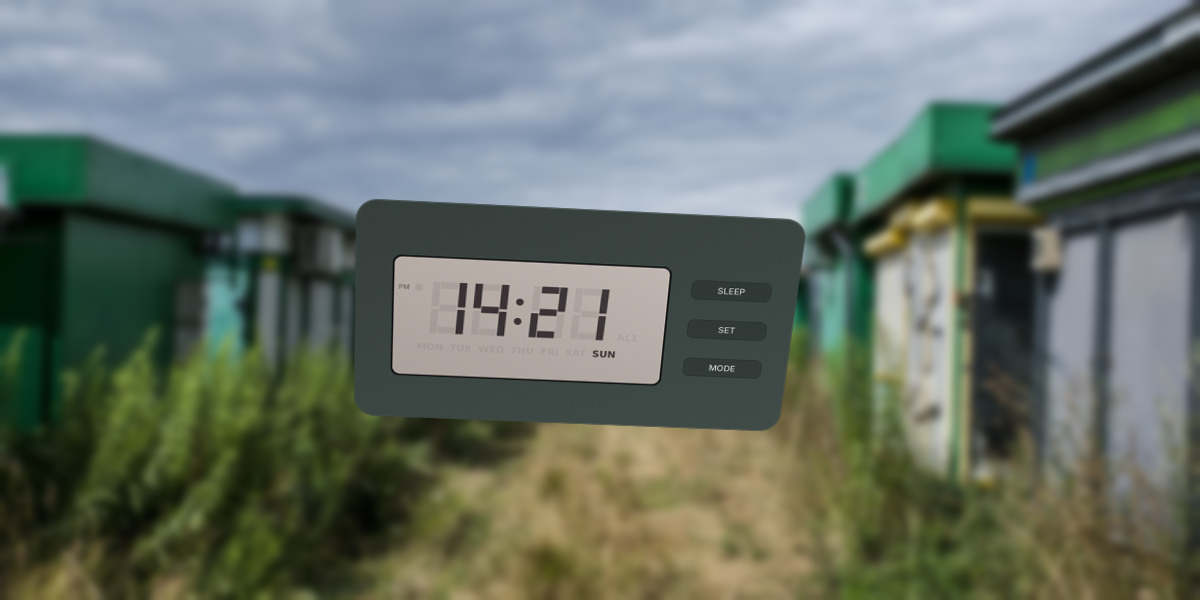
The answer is 14.21
